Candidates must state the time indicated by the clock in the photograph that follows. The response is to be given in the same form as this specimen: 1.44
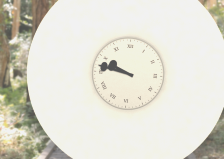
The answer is 9.47
